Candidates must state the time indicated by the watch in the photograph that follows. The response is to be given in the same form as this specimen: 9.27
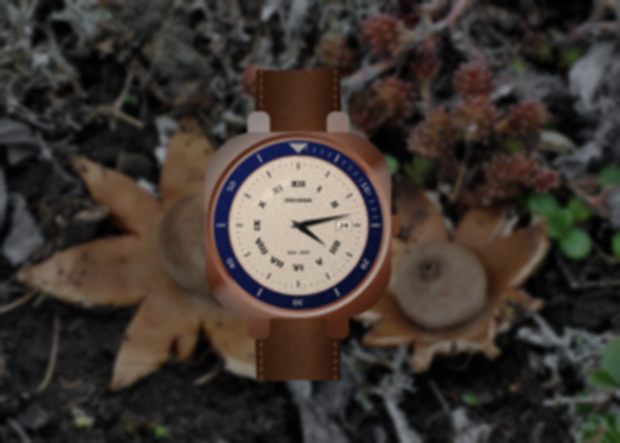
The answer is 4.13
